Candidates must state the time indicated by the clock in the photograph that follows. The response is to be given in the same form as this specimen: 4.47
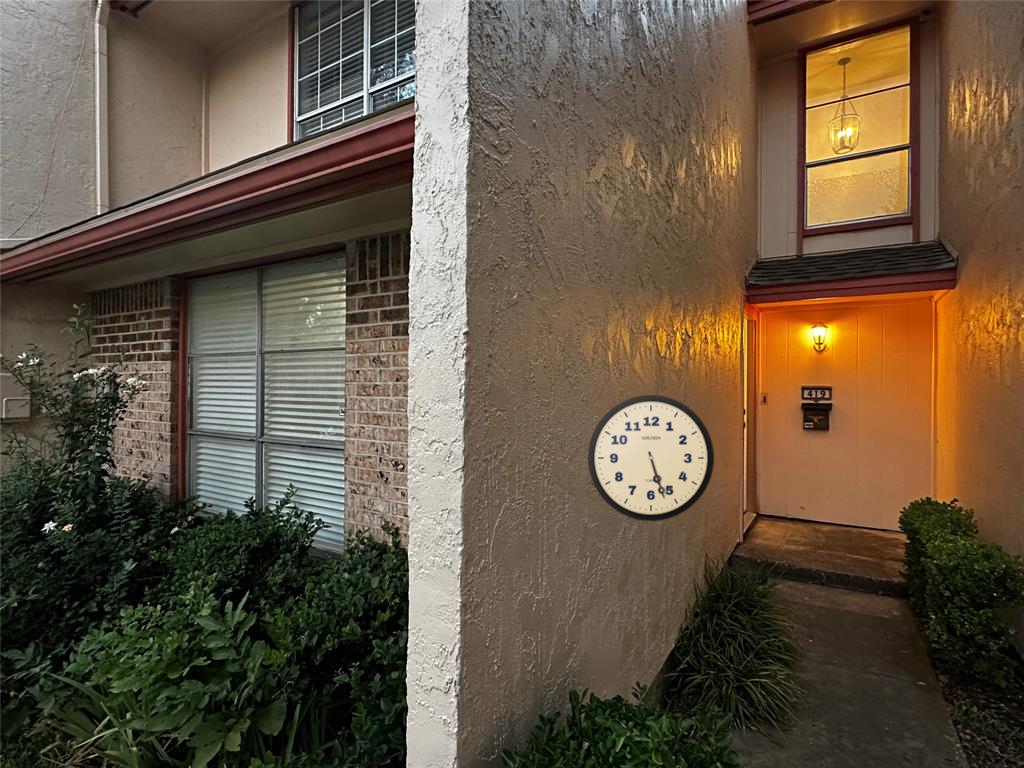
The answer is 5.27
